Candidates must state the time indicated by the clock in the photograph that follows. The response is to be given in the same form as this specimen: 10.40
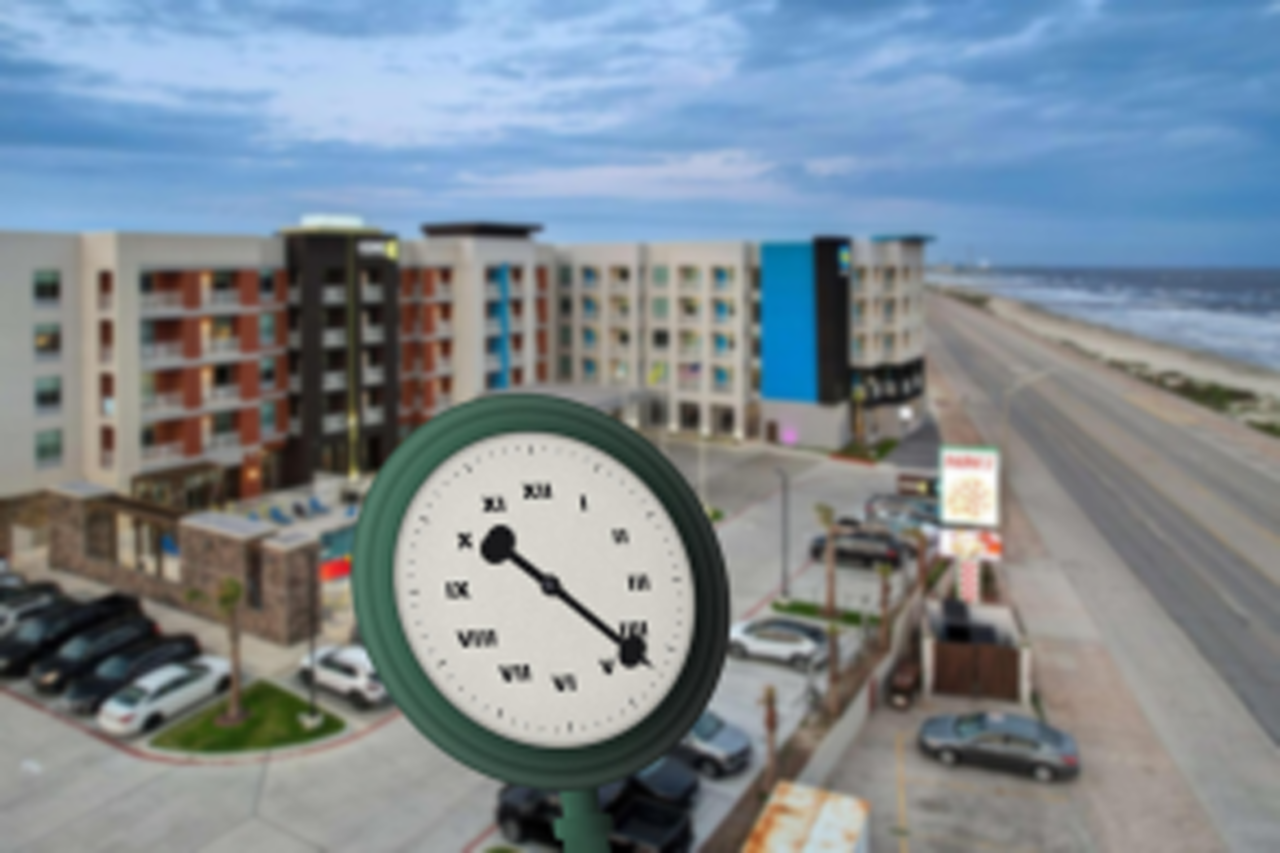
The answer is 10.22
